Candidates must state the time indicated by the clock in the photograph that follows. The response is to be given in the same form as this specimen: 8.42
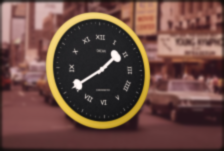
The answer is 1.40
